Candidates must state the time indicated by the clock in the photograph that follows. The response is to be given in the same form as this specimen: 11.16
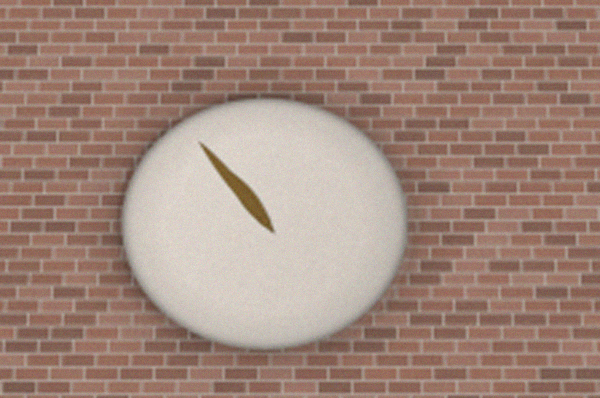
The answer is 10.54
